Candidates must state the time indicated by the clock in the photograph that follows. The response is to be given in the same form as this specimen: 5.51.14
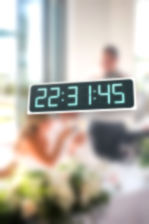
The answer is 22.31.45
